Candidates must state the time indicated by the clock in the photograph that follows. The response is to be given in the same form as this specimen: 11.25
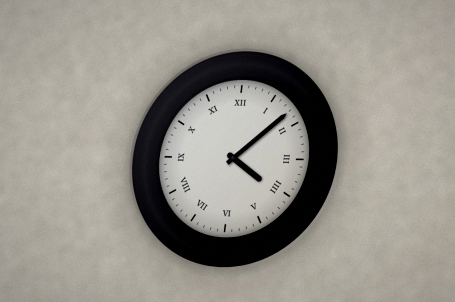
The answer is 4.08
